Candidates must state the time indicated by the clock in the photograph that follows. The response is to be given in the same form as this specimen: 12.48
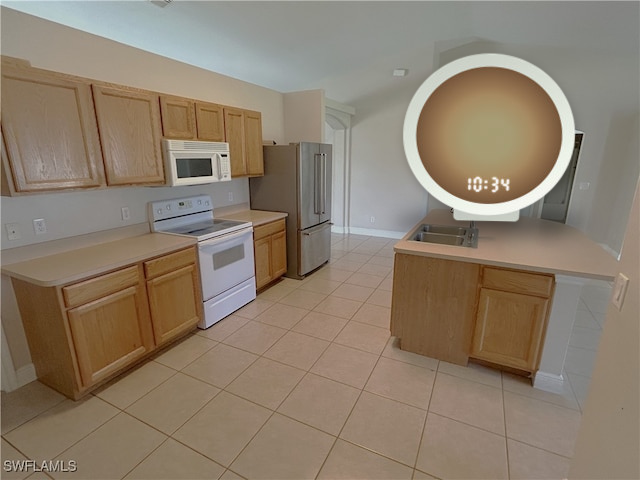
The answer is 10.34
